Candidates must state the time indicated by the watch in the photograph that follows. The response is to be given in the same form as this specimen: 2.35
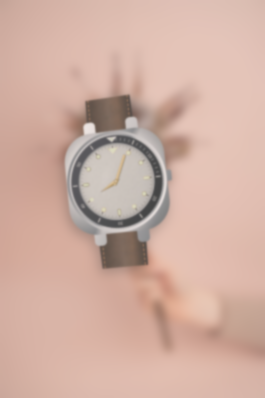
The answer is 8.04
